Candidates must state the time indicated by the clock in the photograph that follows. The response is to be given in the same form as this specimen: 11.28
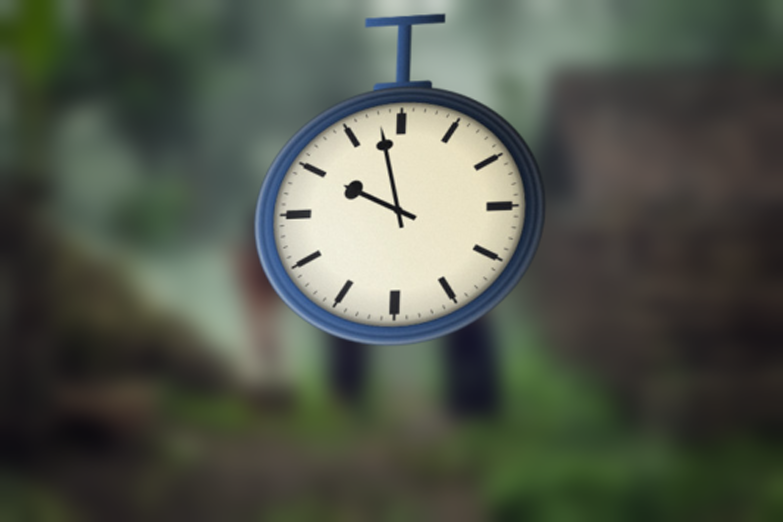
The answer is 9.58
